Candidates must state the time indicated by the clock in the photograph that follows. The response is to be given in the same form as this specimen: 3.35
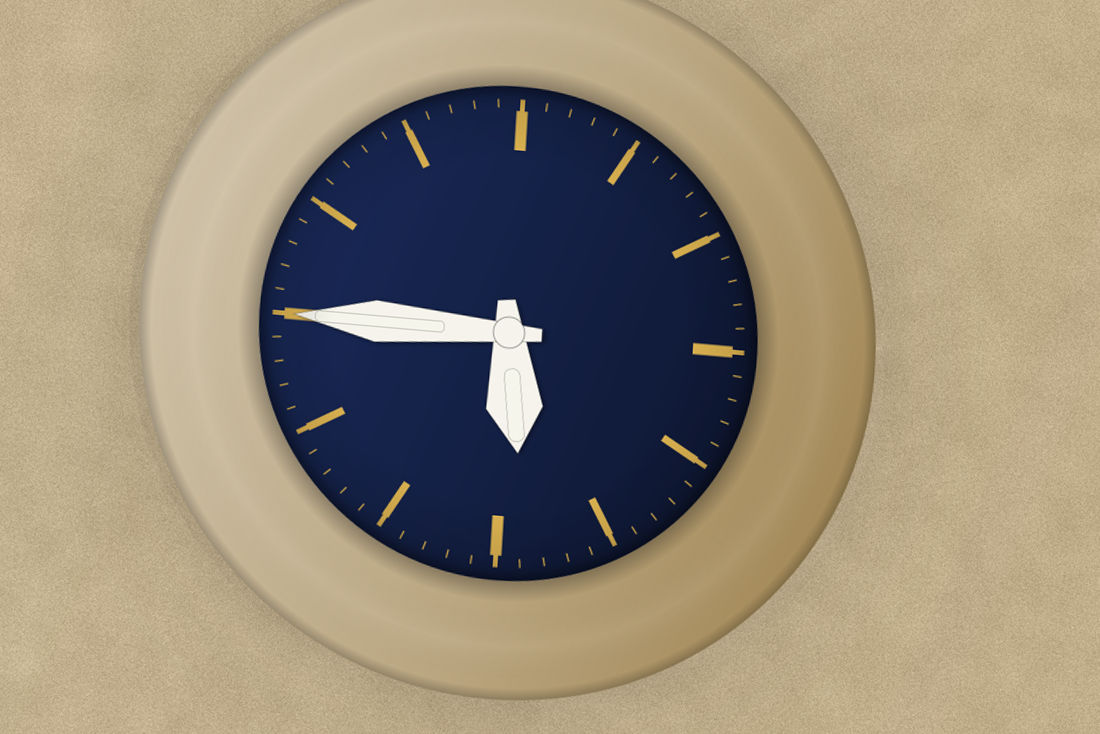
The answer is 5.45
